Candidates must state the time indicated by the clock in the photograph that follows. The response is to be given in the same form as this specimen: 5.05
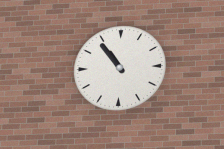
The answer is 10.54
